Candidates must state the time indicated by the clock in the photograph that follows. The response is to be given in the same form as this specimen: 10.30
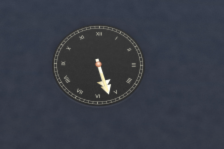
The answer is 5.27
